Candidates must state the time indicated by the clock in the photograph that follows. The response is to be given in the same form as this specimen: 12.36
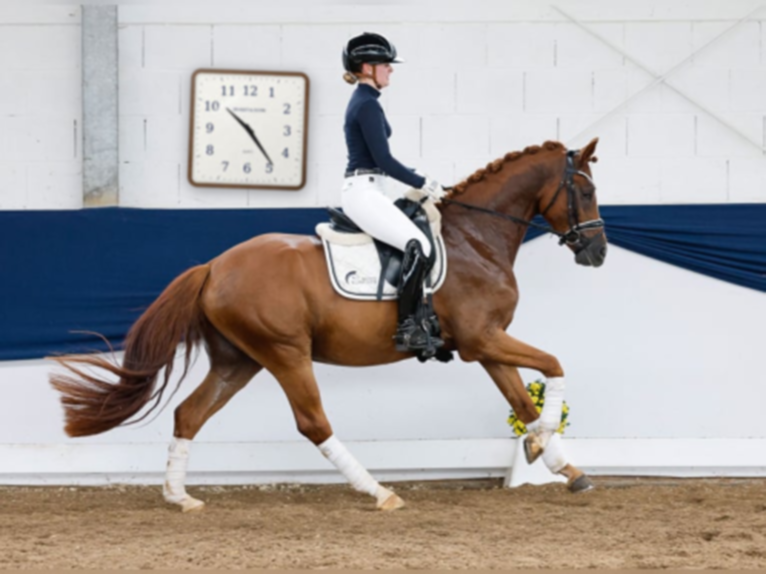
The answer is 10.24
